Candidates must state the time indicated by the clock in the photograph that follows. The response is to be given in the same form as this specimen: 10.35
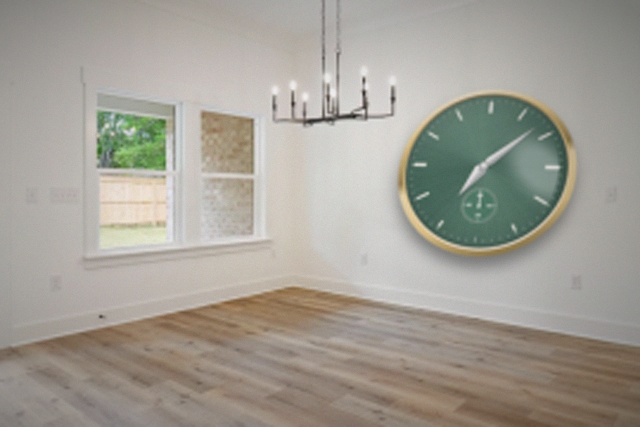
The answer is 7.08
